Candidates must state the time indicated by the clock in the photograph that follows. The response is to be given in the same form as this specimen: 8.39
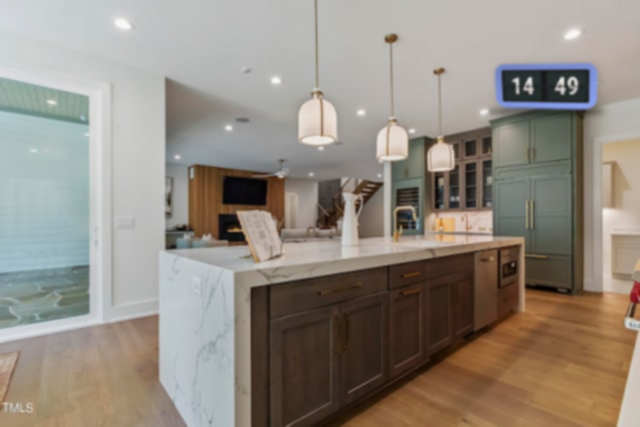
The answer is 14.49
